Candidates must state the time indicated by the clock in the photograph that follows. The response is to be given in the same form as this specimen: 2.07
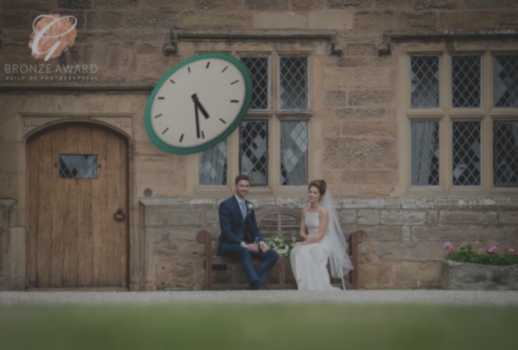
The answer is 4.26
